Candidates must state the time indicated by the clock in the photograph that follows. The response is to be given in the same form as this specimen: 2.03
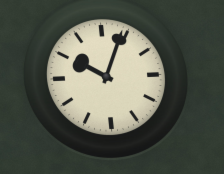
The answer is 10.04
